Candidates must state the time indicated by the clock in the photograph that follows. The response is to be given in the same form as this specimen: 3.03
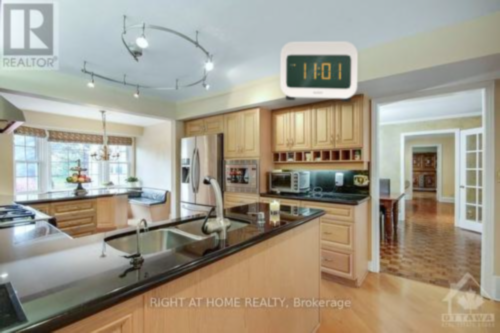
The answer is 11.01
